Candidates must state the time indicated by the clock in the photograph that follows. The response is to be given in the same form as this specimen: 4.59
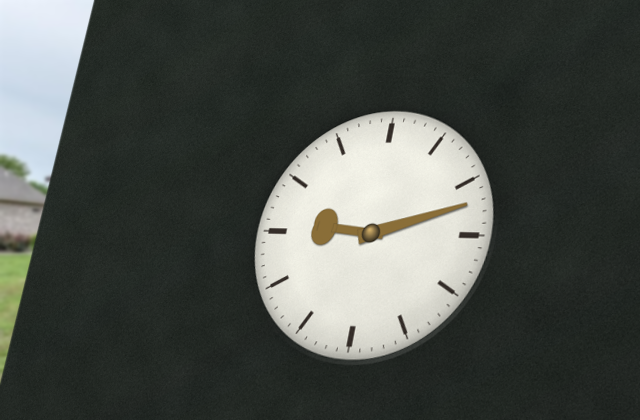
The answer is 9.12
